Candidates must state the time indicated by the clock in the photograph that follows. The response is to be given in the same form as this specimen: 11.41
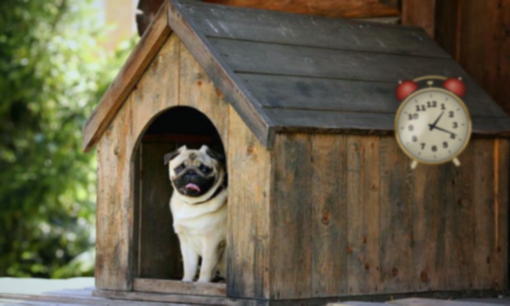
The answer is 1.19
